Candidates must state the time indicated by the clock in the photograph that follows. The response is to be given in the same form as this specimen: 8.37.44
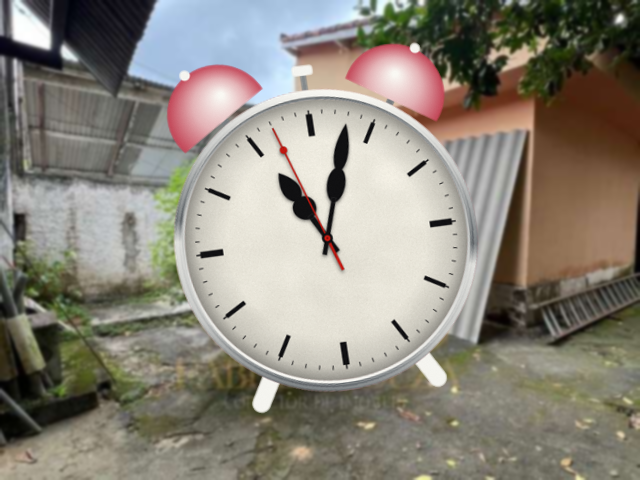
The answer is 11.02.57
